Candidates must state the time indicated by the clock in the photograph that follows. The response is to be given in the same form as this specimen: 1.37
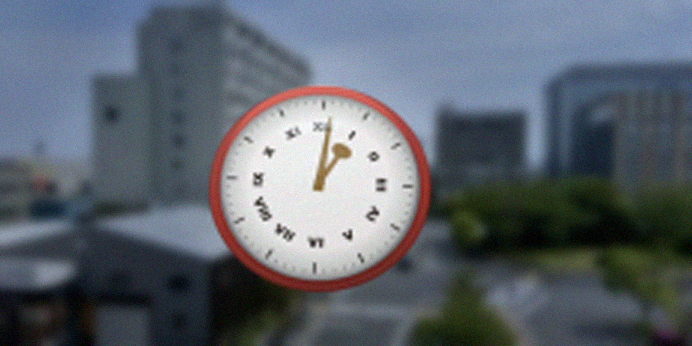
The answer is 1.01
